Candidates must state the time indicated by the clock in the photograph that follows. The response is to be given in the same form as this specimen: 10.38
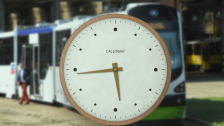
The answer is 5.44
